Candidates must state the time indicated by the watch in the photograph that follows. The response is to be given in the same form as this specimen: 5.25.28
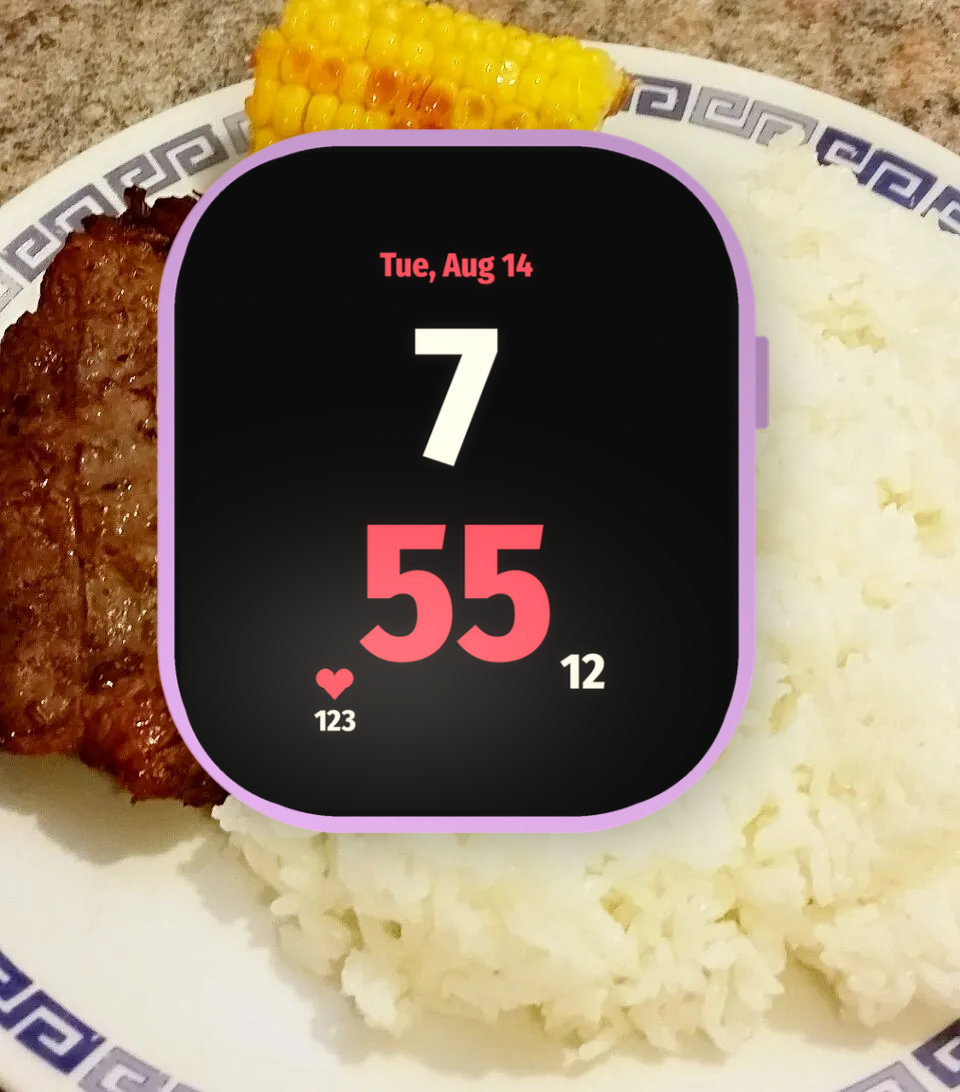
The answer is 7.55.12
